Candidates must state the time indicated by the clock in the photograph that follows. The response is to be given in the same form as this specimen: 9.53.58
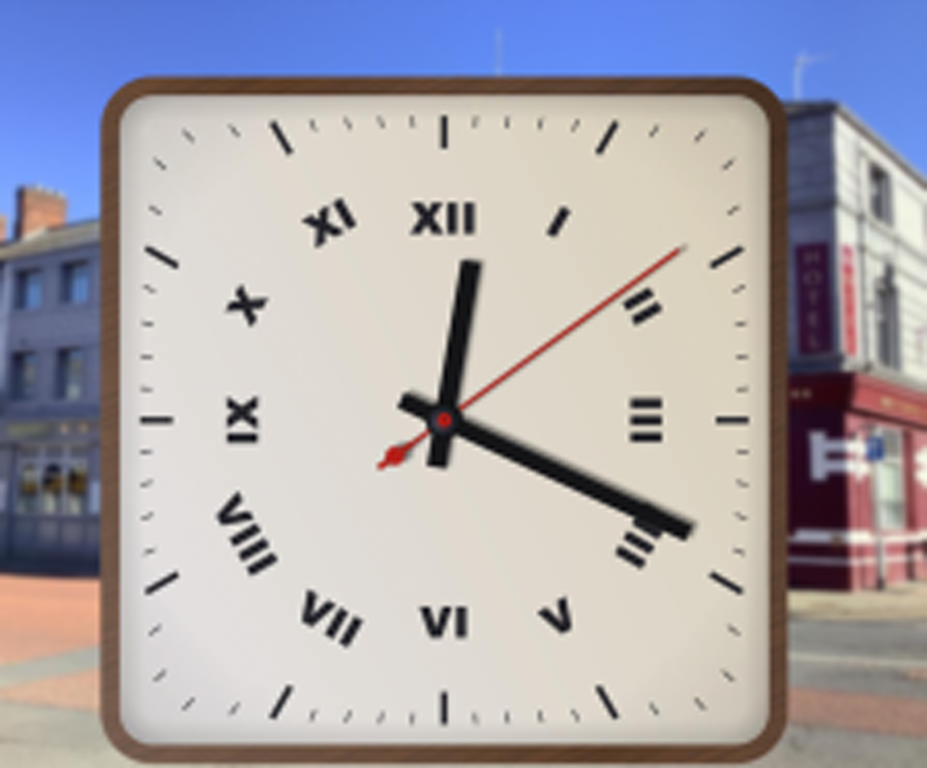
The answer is 12.19.09
